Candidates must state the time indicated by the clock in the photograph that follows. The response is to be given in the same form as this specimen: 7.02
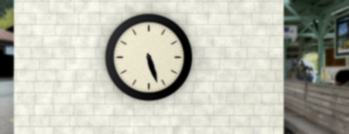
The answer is 5.27
